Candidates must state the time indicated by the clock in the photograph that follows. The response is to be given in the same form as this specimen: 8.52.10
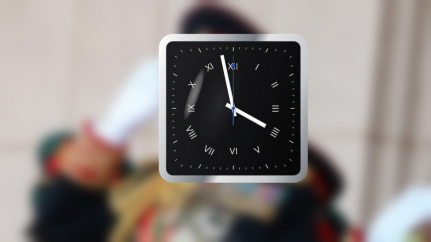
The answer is 3.58.00
